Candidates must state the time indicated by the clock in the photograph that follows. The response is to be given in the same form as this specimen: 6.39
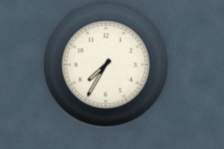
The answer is 7.35
